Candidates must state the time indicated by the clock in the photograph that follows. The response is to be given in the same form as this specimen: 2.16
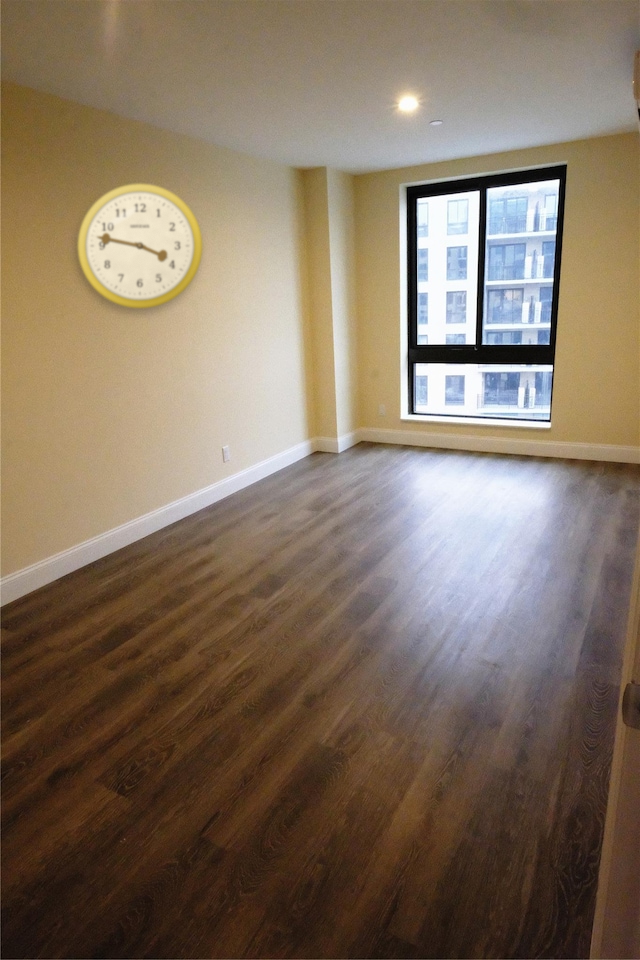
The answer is 3.47
